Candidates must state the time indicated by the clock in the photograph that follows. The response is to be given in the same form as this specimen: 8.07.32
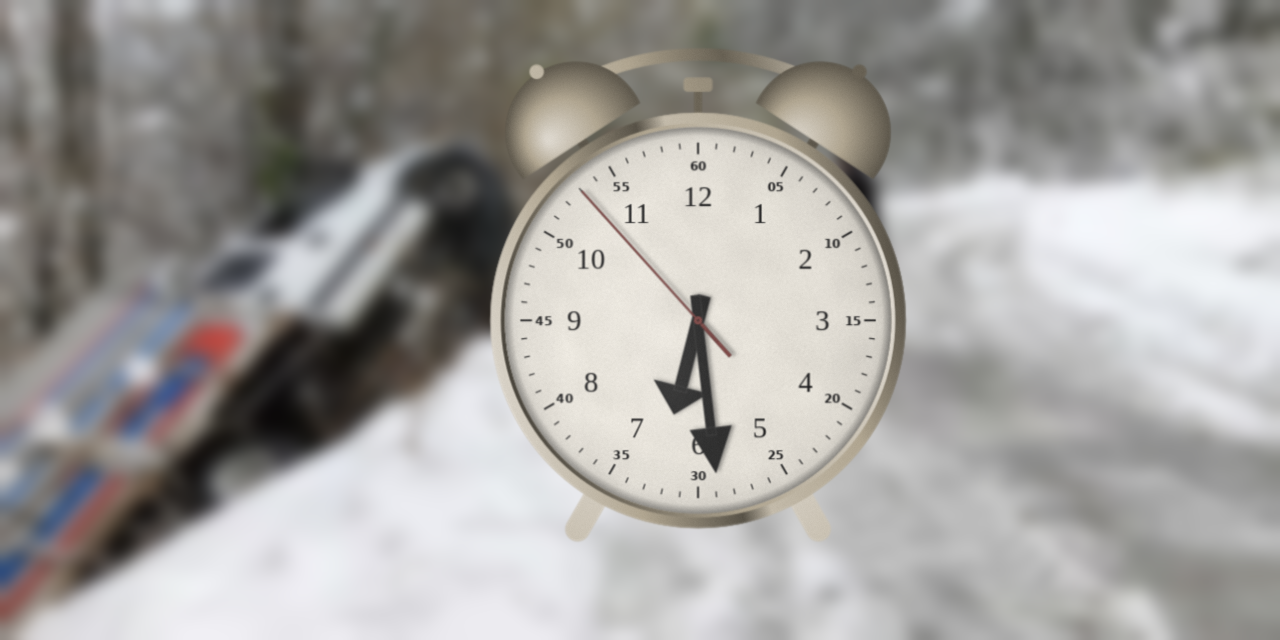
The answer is 6.28.53
